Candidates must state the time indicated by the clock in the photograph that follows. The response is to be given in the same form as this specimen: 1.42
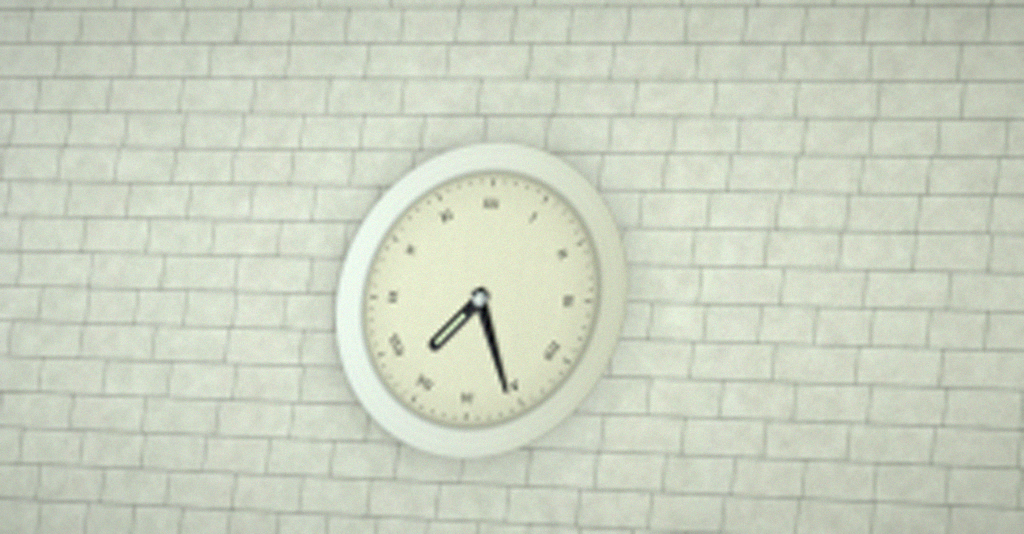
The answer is 7.26
